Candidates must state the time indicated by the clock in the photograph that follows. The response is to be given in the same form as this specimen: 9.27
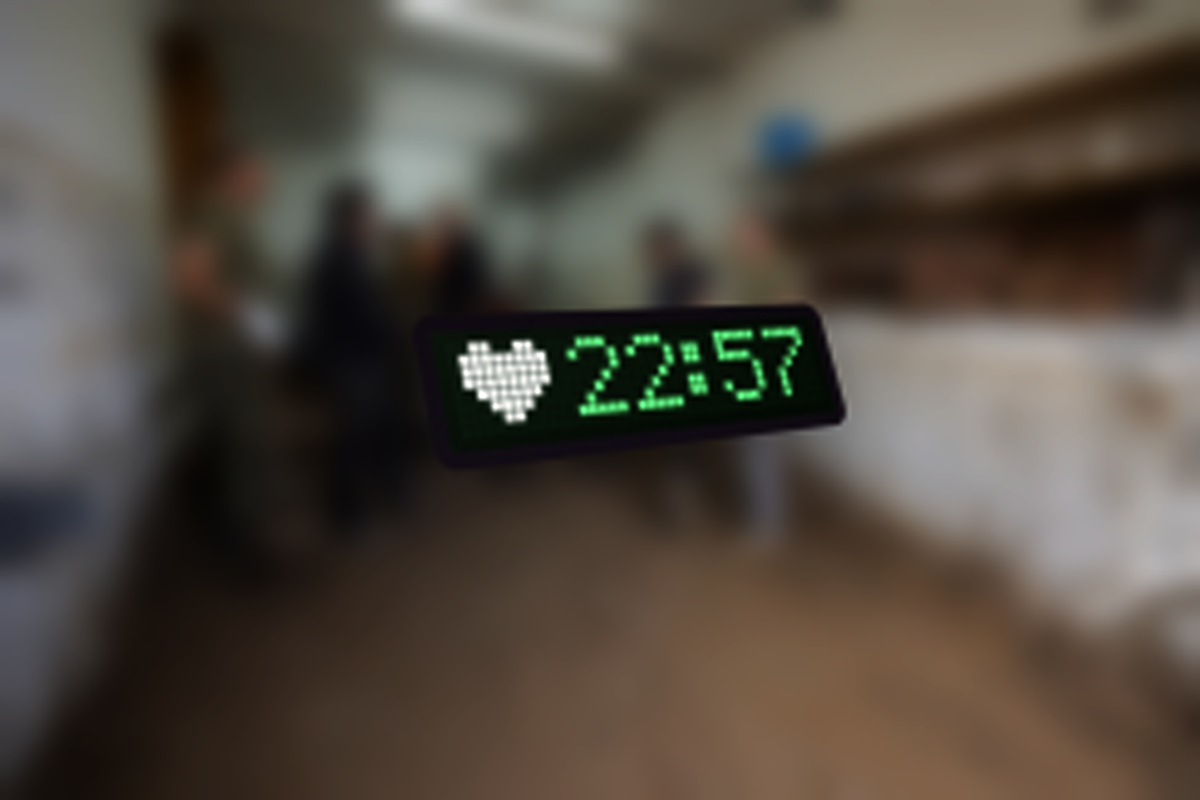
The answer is 22.57
